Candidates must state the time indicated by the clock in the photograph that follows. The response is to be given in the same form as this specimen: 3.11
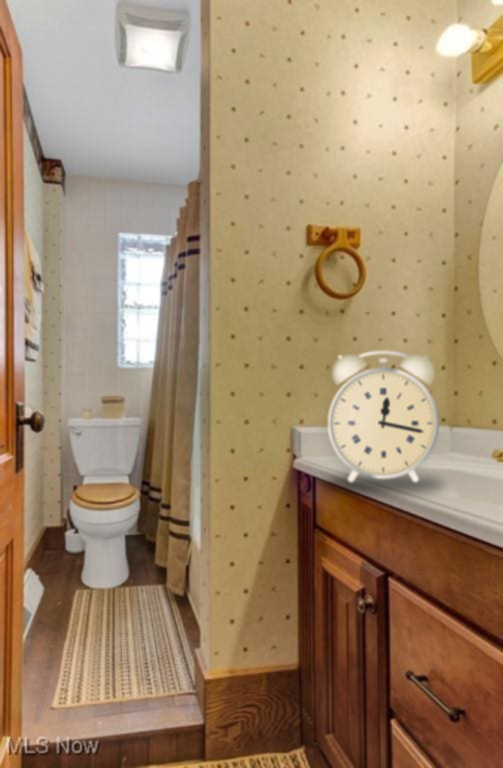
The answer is 12.17
